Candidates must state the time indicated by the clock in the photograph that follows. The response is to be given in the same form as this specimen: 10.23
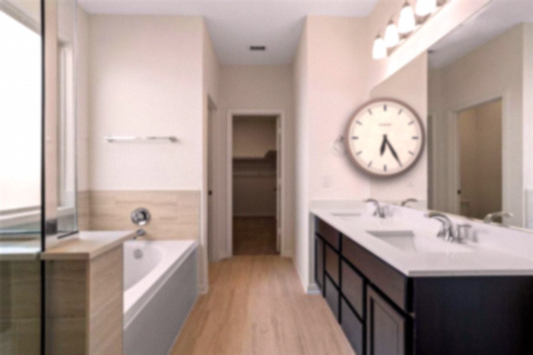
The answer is 6.25
